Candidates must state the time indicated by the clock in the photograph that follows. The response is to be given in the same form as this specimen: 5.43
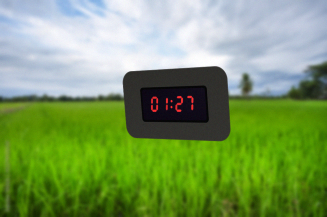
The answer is 1.27
